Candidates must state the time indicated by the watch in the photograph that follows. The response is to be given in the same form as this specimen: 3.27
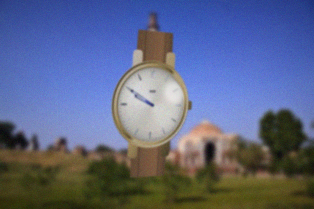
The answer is 9.50
